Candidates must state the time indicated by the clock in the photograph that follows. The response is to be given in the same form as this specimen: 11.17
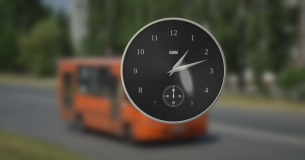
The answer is 1.12
